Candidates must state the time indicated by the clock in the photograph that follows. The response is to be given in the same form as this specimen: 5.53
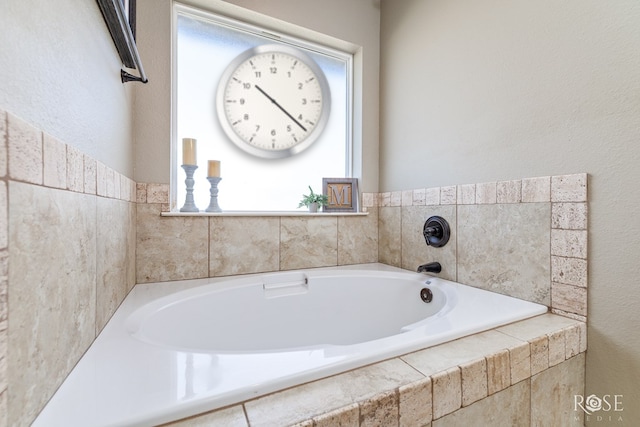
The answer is 10.22
